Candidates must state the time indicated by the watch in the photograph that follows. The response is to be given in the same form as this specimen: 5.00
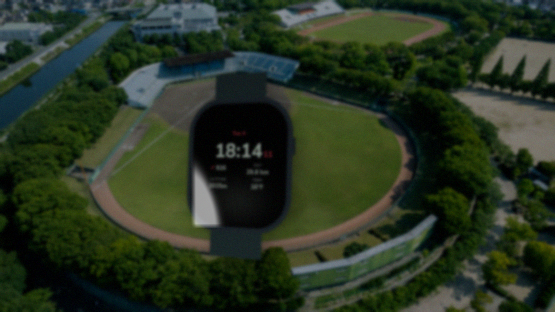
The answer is 18.14
